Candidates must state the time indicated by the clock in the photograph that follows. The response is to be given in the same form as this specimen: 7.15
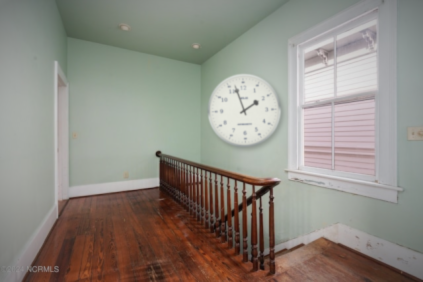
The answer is 1.57
